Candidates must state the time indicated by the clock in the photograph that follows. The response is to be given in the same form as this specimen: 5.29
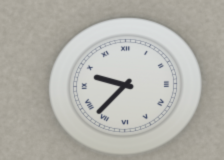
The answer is 9.37
